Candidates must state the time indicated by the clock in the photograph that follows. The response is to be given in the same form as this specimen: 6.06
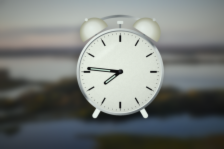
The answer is 7.46
